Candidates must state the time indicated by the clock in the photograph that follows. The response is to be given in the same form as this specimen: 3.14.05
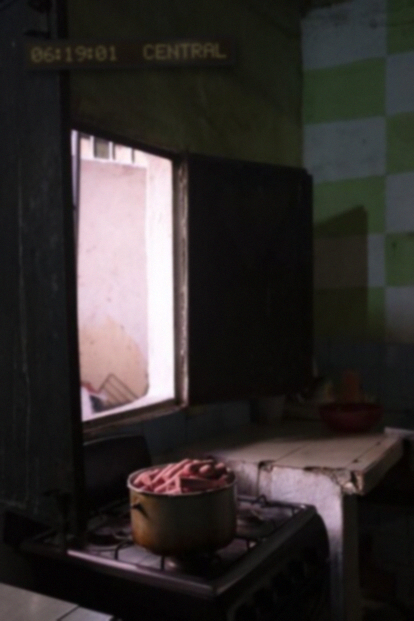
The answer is 6.19.01
